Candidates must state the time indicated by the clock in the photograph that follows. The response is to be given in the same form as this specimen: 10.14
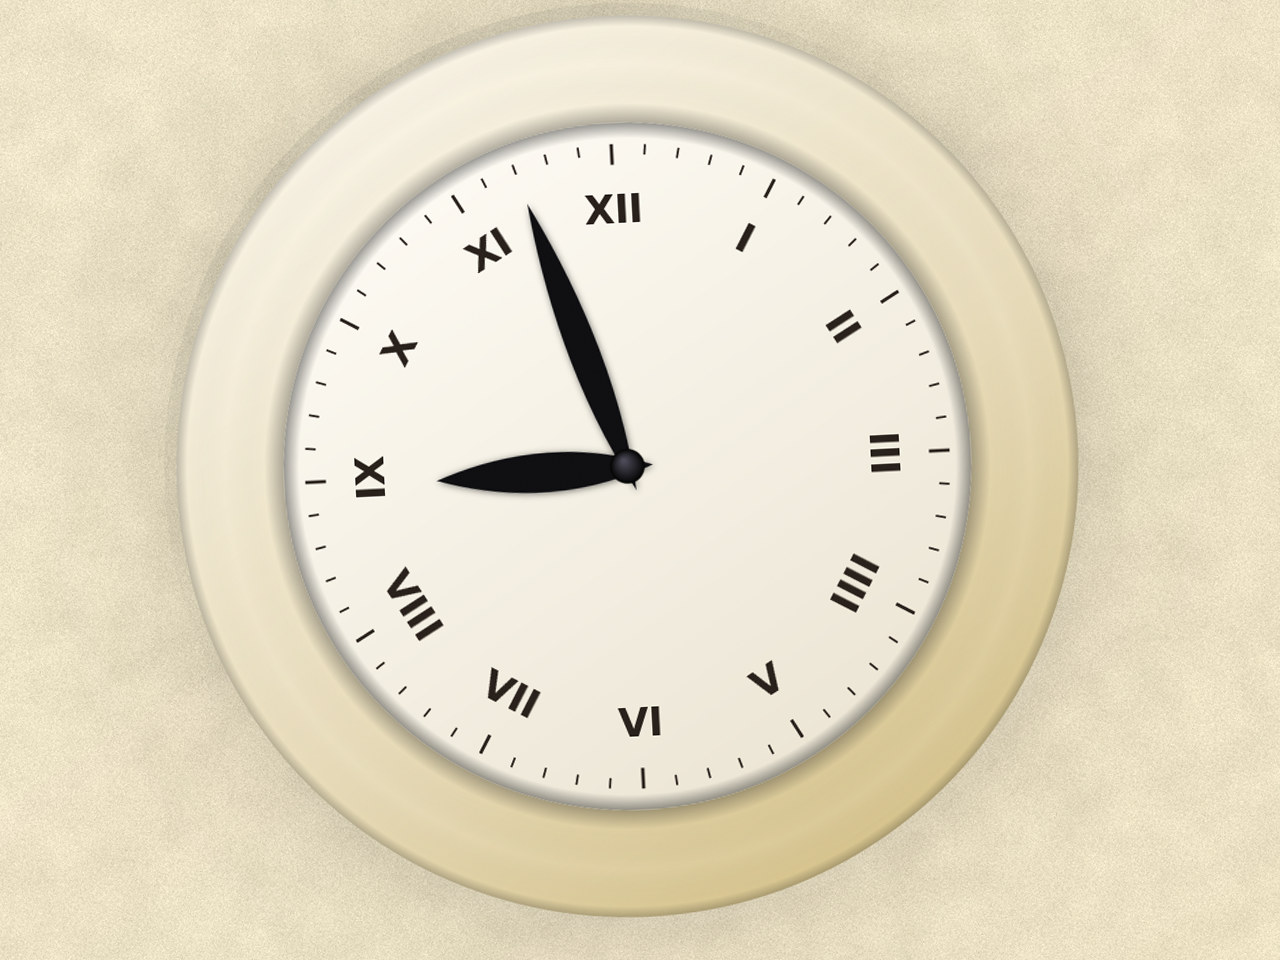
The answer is 8.57
